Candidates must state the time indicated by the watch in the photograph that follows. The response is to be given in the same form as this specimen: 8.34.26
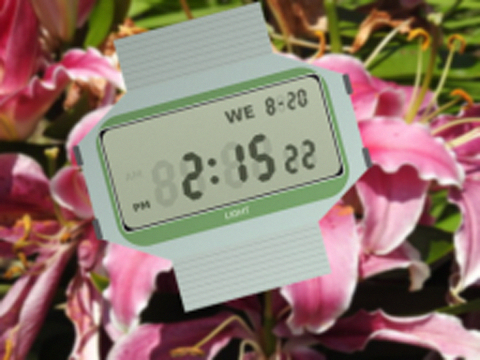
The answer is 2.15.22
